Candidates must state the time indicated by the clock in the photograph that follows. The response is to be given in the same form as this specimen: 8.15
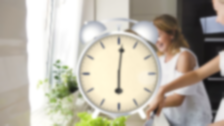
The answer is 6.01
